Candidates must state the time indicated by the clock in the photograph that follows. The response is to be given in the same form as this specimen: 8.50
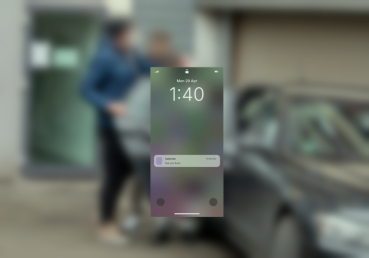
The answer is 1.40
